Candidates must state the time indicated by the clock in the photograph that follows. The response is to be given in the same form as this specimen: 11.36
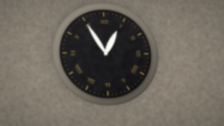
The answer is 12.55
